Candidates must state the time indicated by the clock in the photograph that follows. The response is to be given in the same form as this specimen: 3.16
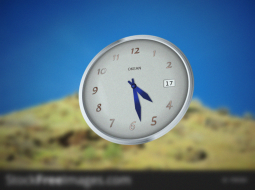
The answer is 4.28
